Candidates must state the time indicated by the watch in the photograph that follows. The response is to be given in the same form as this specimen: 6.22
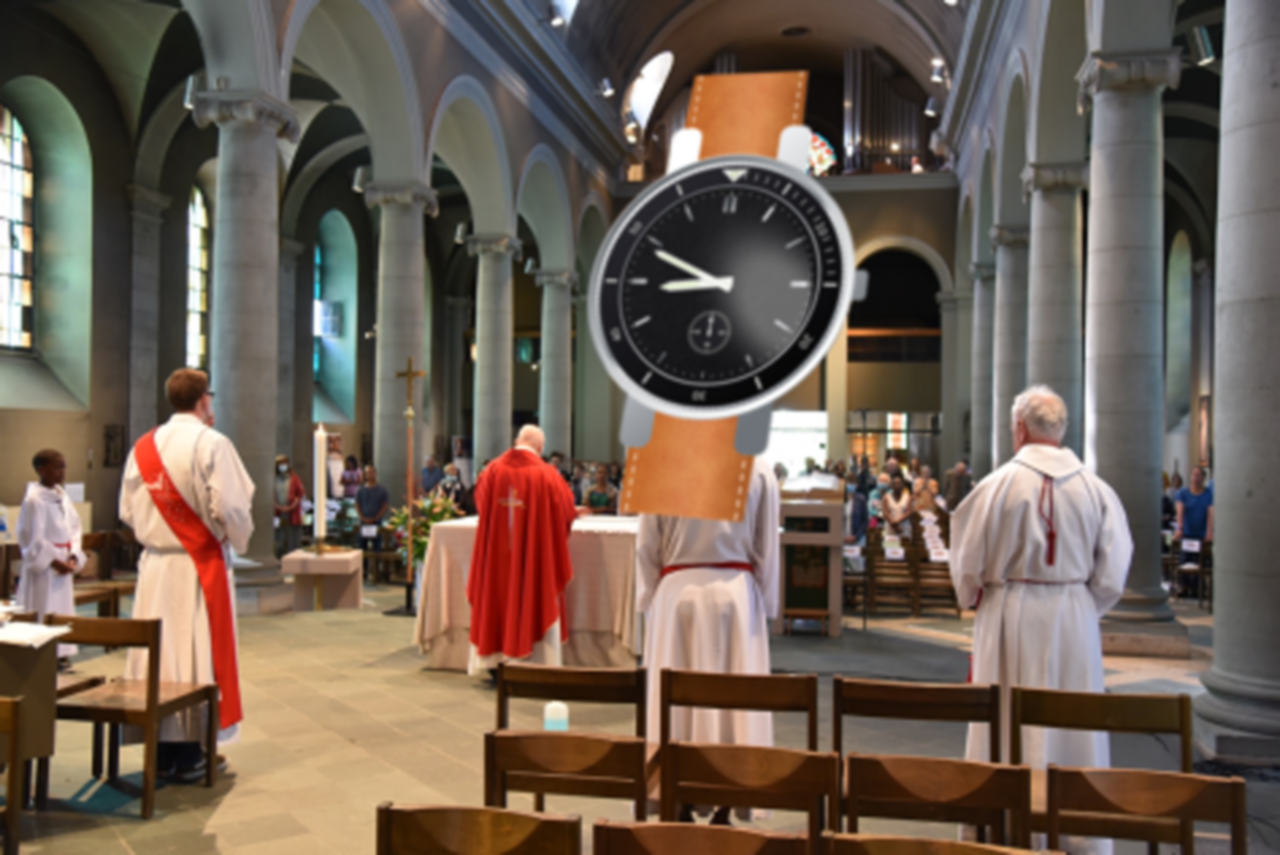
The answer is 8.49
